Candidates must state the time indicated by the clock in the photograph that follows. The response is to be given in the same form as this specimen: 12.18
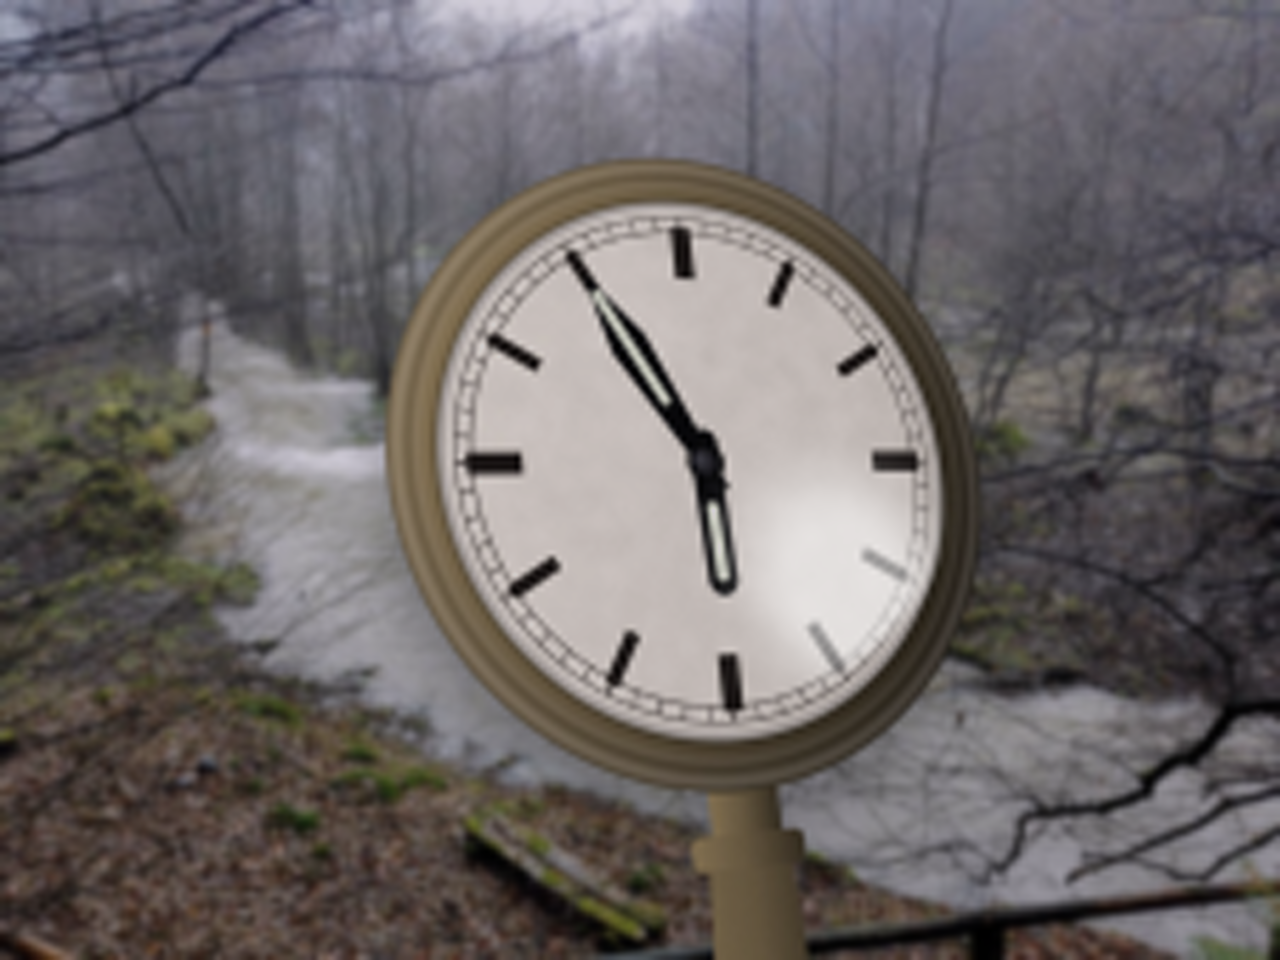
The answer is 5.55
